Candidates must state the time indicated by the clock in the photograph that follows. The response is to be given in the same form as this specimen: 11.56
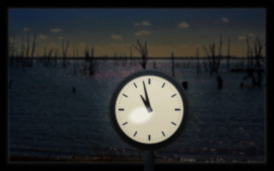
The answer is 10.58
